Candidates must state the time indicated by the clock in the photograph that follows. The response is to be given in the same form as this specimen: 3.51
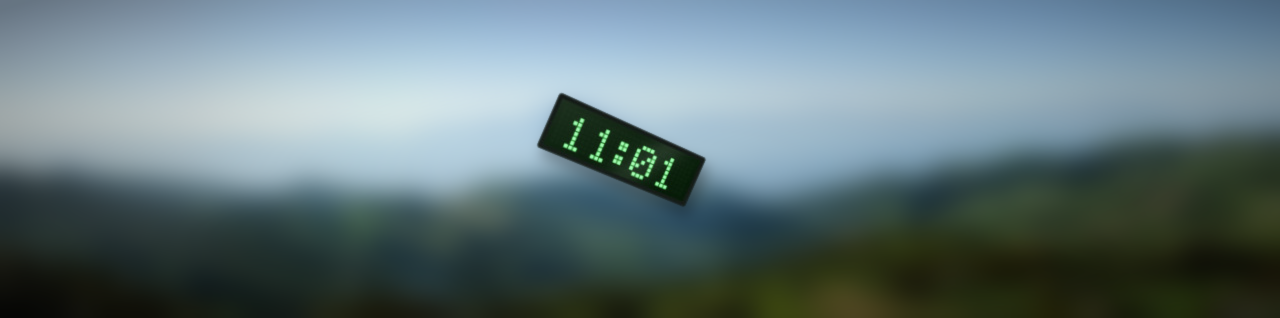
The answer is 11.01
